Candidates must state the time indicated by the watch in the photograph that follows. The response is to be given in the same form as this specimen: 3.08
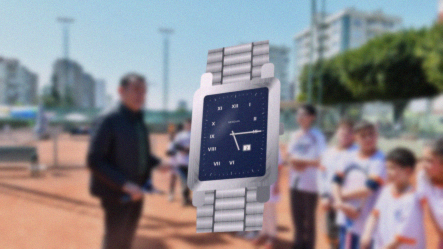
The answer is 5.15
